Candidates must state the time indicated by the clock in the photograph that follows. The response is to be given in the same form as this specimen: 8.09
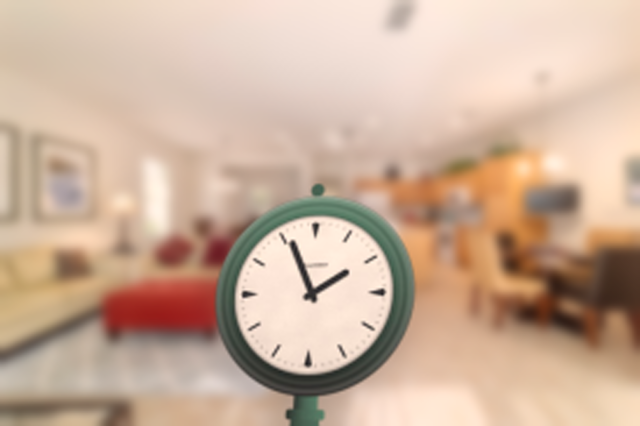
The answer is 1.56
